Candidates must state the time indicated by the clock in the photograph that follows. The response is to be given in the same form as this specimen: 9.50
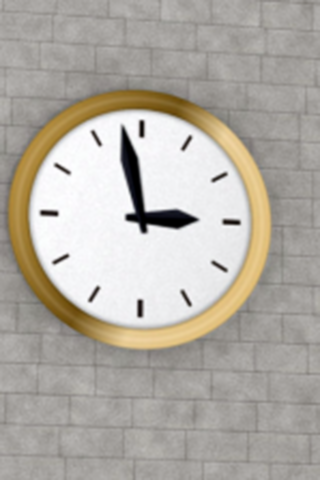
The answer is 2.58
